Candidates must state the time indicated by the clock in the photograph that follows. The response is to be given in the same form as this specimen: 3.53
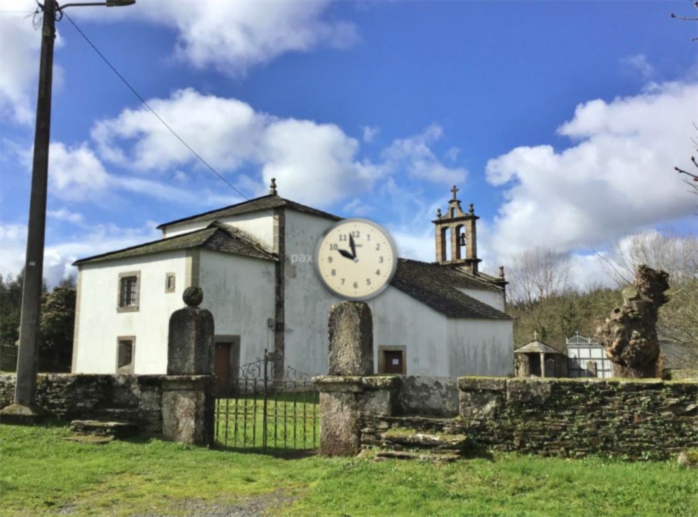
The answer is 9.58
